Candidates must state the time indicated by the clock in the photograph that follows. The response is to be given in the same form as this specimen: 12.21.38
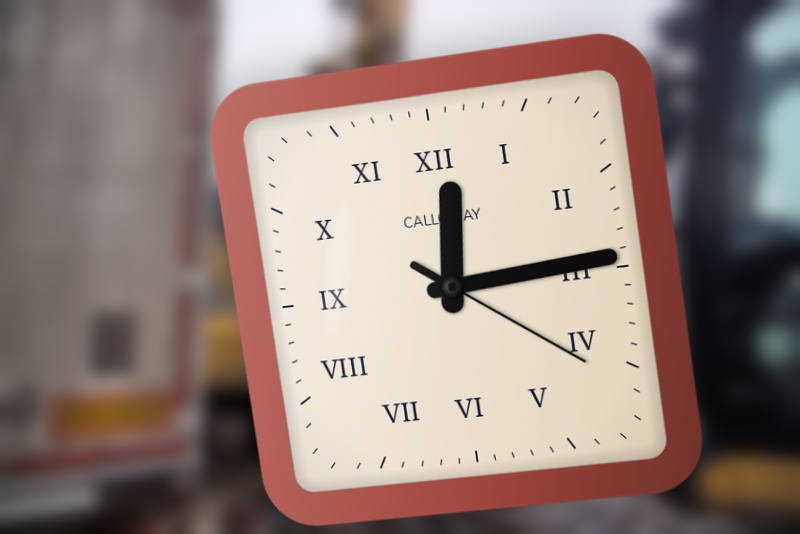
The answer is 12.14.21
